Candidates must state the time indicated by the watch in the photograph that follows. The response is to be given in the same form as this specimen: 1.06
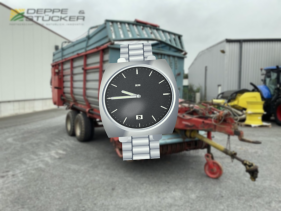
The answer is 9.45
